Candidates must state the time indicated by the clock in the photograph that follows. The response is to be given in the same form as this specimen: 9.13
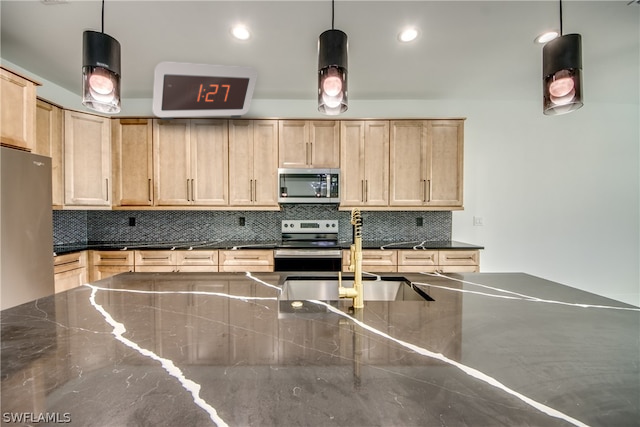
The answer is 1.27
